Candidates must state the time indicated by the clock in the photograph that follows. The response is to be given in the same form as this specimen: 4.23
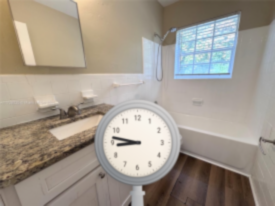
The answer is 8.47
